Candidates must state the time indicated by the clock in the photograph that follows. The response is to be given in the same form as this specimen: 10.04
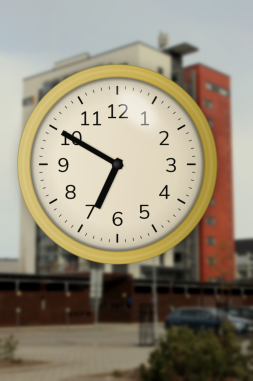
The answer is 6.50
